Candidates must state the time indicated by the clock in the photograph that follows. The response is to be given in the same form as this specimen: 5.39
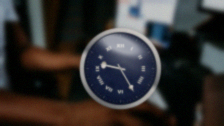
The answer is 9.25
